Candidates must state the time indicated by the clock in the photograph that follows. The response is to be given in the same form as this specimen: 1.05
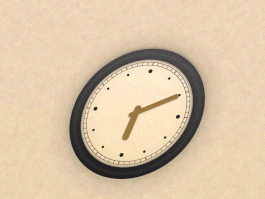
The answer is 6.10
